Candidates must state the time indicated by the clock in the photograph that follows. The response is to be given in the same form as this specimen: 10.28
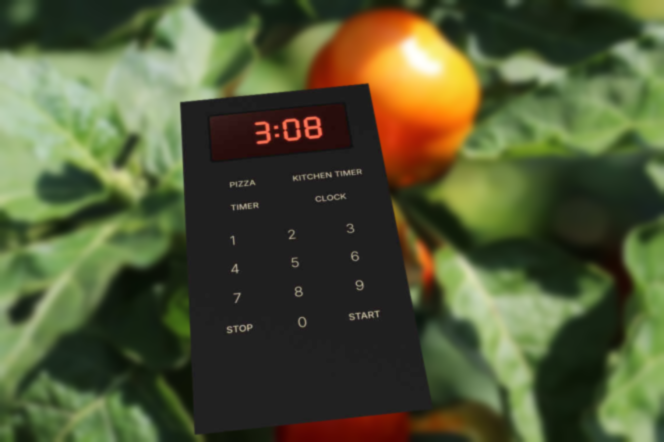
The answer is 3.08
